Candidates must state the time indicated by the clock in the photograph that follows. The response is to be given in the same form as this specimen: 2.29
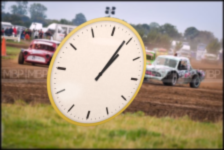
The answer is 1.04
